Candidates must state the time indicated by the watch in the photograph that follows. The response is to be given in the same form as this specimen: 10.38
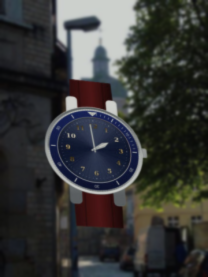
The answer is 1.59
